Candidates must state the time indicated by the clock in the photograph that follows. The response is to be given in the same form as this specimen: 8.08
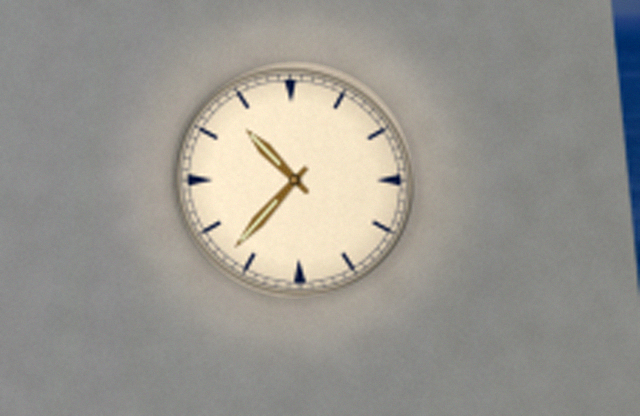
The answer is 10.37
